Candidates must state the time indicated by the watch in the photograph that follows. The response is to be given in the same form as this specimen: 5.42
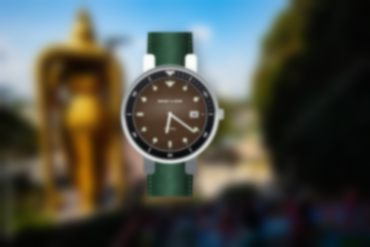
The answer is 6.21
